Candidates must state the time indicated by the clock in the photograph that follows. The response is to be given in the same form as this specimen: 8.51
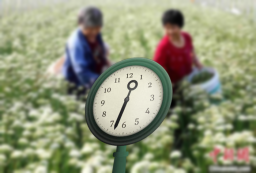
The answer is 12.33
